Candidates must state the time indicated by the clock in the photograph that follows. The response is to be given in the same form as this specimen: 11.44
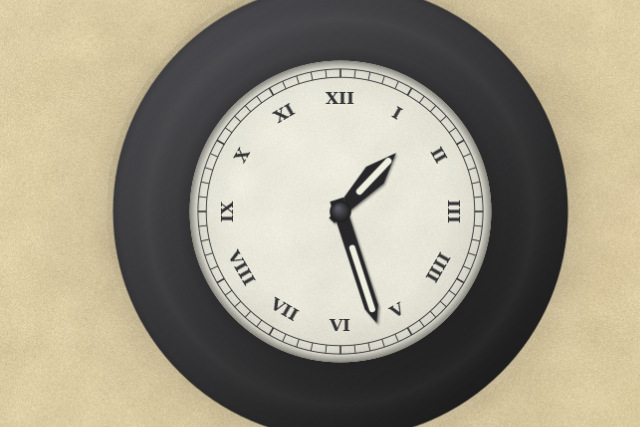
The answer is 1.27
